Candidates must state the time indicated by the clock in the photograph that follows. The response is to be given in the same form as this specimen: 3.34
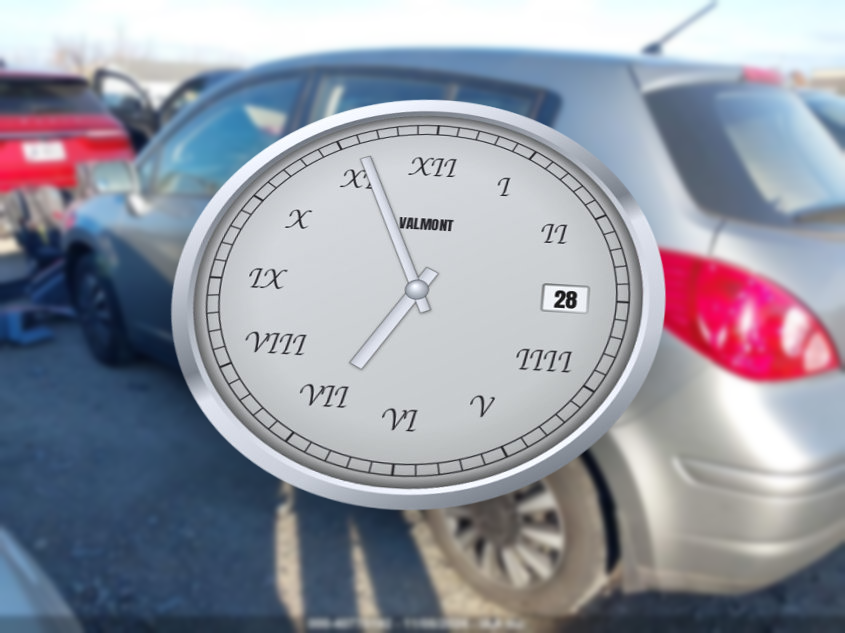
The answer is 6.56
